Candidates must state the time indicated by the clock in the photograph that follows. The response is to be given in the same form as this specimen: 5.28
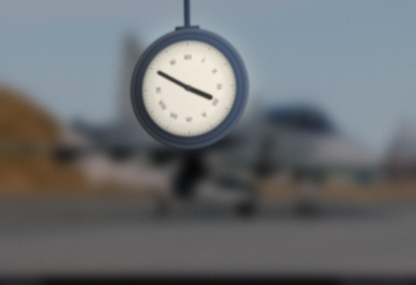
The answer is 3.50
